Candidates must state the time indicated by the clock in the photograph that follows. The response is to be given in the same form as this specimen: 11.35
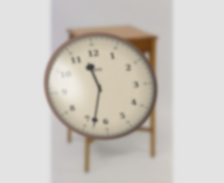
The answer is 11.33
